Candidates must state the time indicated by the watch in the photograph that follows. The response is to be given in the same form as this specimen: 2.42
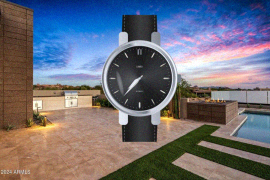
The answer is 7.37
